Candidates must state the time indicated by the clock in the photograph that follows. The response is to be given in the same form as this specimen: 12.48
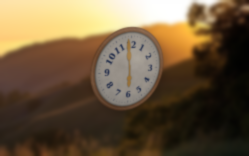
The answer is 5.59
